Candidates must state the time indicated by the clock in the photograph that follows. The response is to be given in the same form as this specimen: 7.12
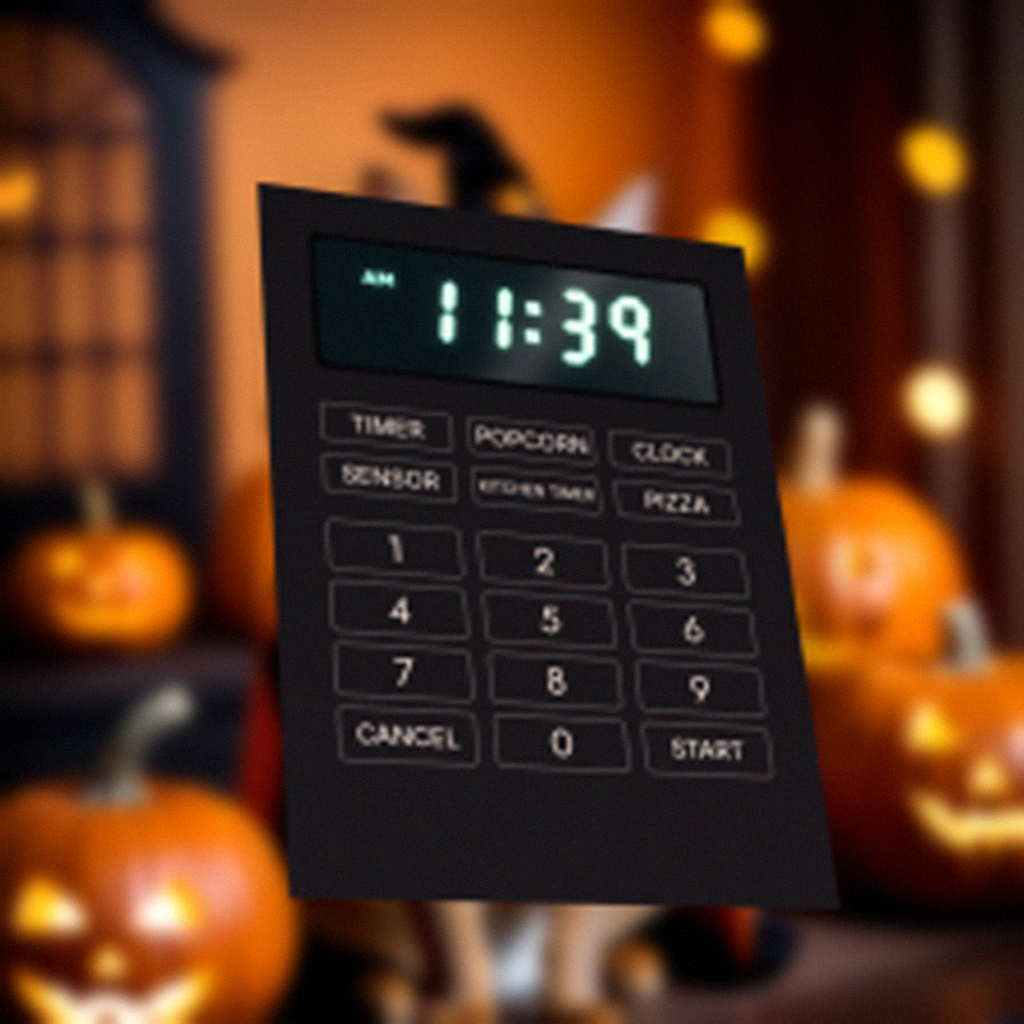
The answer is 11.39
